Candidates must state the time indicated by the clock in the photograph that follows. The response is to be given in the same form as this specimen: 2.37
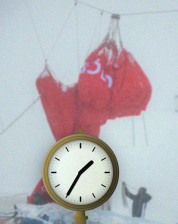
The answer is 1.35
